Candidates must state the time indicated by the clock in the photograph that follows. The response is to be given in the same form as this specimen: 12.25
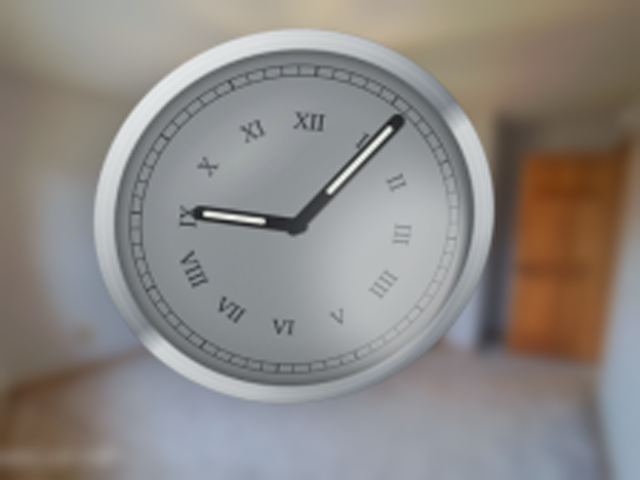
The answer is 9.06
